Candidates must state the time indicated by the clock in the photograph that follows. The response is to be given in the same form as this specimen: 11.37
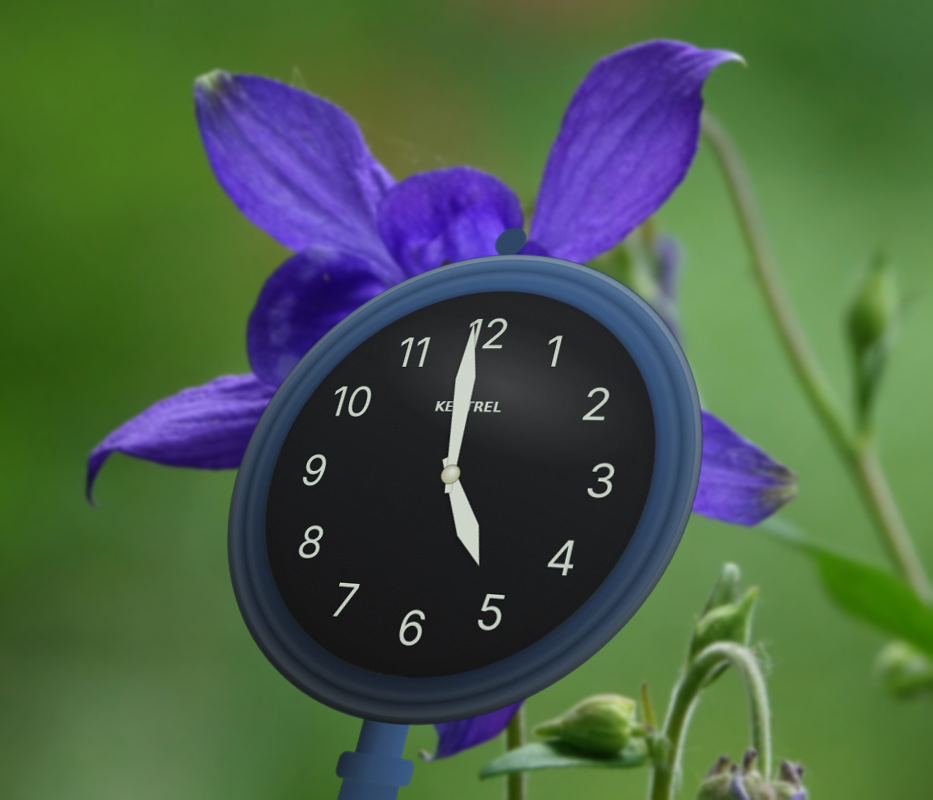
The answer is 4.59
